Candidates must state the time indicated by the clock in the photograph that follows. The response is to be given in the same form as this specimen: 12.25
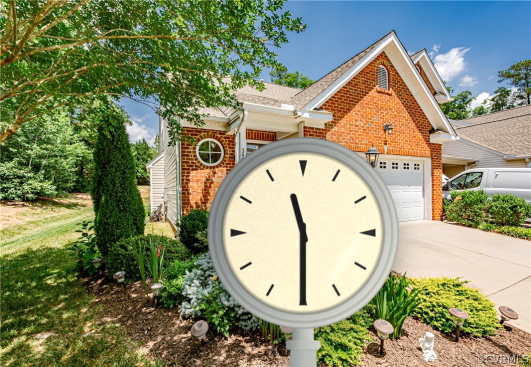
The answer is 11.30
